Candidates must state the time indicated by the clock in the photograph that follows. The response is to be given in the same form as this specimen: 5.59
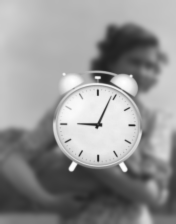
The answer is 9.04
